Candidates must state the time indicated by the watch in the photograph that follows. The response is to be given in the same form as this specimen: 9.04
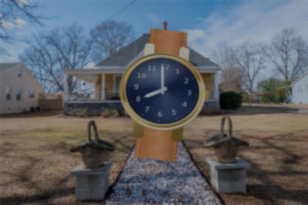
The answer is 7.59
